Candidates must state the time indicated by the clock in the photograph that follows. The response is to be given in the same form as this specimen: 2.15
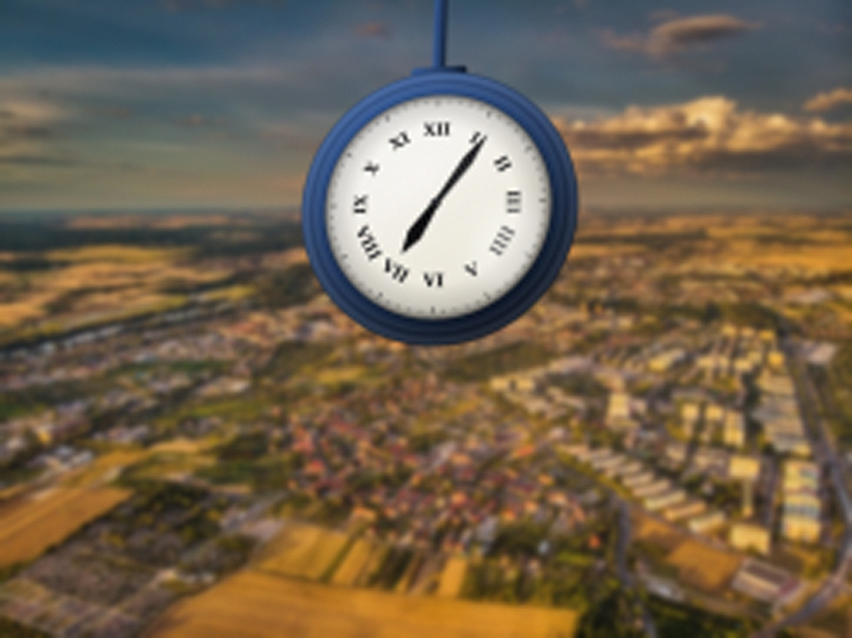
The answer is 7.06
